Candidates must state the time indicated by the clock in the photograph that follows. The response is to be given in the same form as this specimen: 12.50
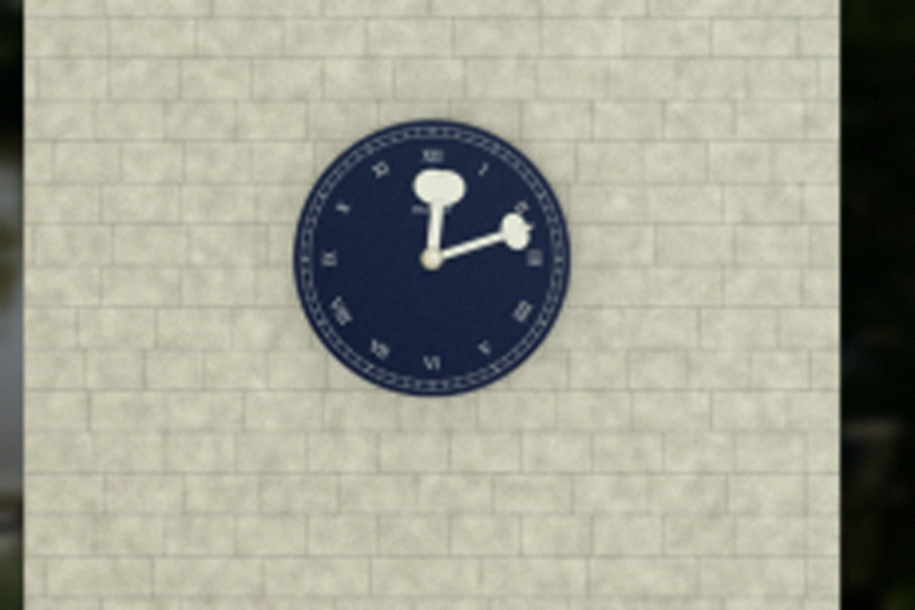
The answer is 12.12
